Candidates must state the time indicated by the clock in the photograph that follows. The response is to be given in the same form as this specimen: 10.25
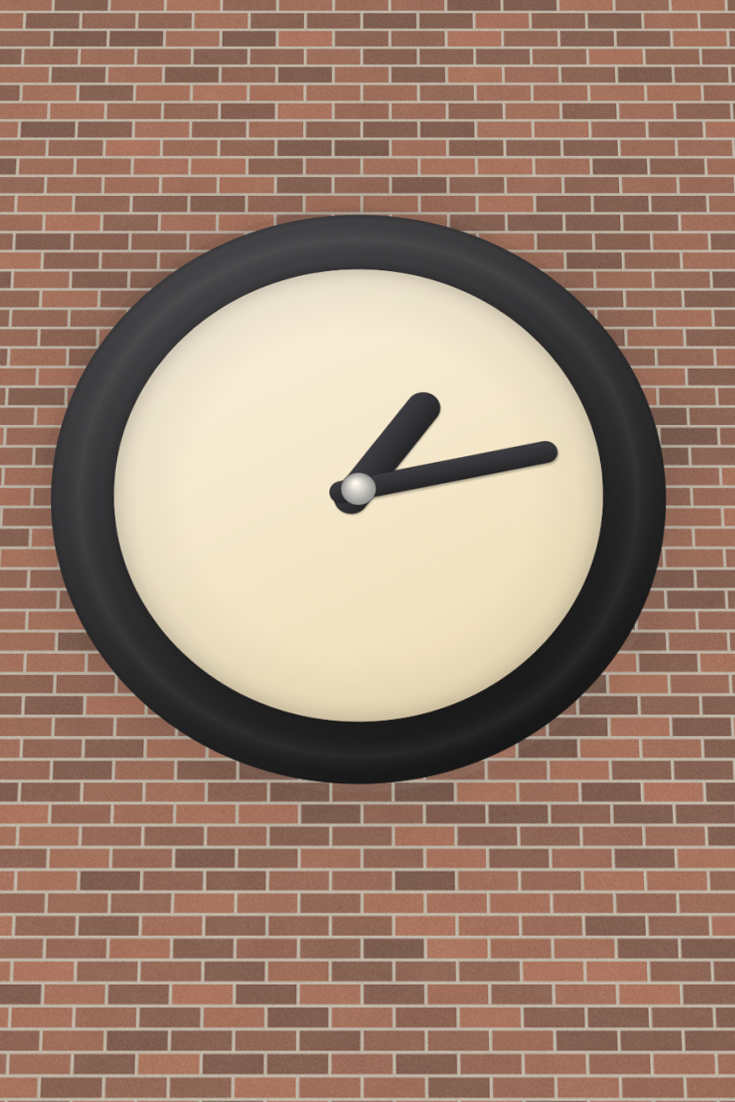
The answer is 1.13
